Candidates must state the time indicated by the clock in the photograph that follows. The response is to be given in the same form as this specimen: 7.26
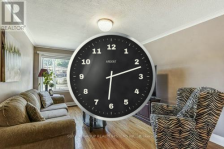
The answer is 6.12
